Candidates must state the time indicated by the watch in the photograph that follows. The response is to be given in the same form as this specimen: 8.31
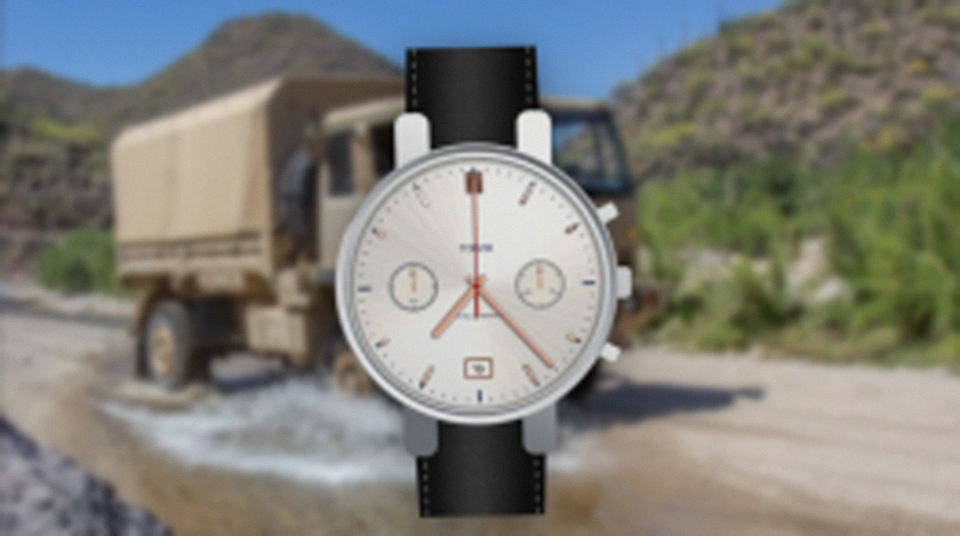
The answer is 7.23
